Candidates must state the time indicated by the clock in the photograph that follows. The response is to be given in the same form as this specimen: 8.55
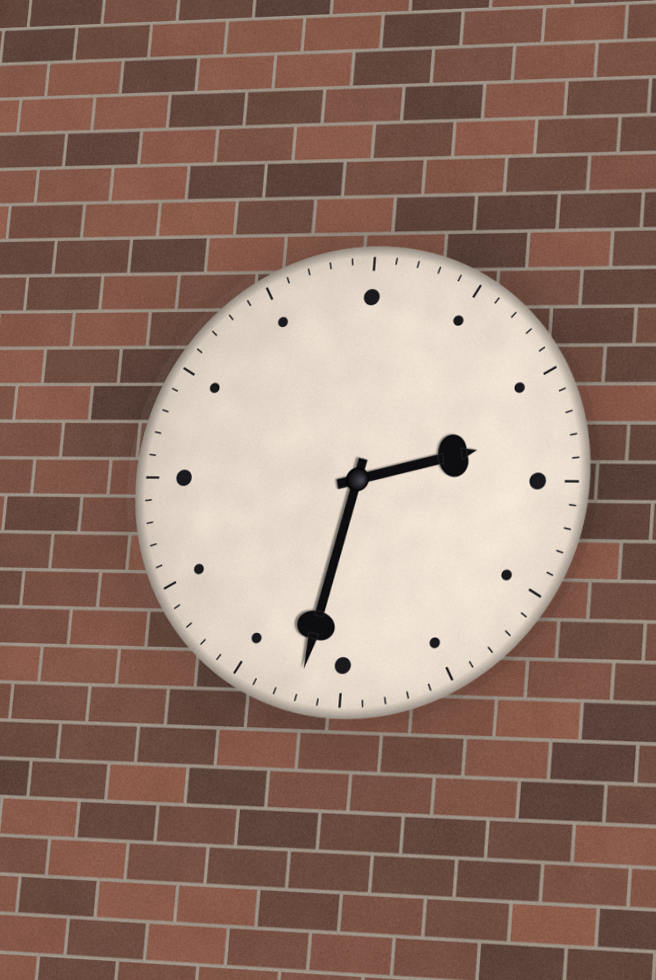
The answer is 2.32
